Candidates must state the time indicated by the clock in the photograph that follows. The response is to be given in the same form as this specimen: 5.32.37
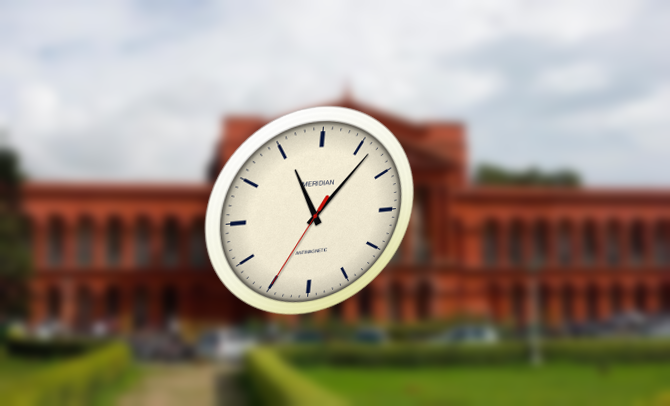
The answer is 11.06.35
